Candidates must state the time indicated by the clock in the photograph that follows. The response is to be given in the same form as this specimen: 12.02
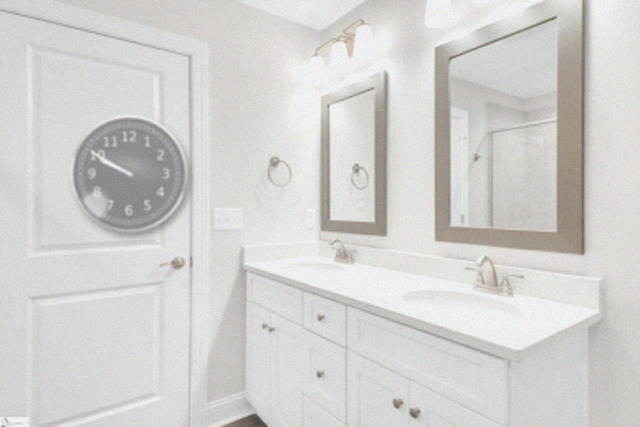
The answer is 9.50
